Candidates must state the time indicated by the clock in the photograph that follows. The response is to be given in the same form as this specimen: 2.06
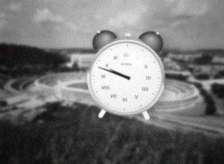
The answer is 9.48
